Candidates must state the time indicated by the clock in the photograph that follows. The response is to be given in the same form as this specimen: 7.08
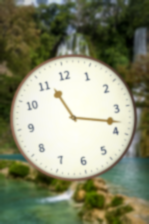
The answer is 11.18
